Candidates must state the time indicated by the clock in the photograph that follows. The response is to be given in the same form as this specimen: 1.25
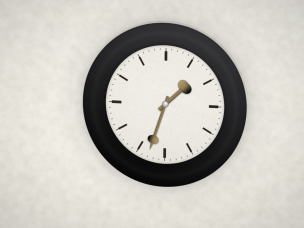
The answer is 1.33
